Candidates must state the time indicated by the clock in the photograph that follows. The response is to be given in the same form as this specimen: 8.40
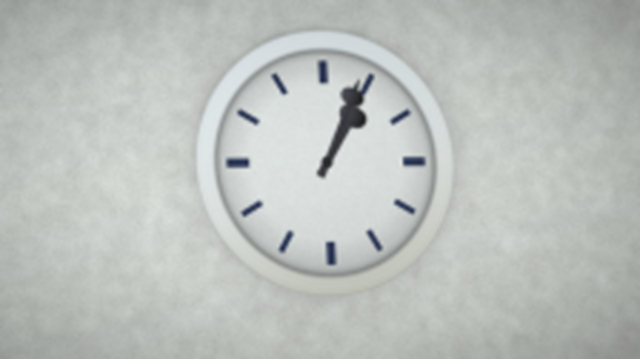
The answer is 1.04
